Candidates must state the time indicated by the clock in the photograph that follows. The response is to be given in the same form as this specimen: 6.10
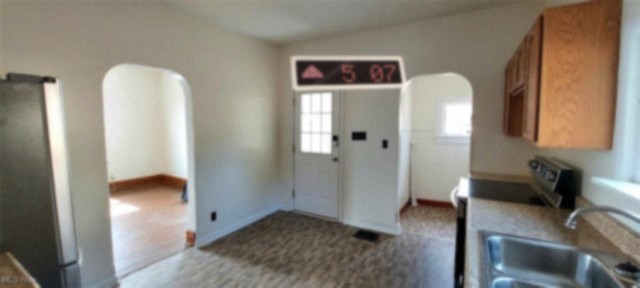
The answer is 5.07
